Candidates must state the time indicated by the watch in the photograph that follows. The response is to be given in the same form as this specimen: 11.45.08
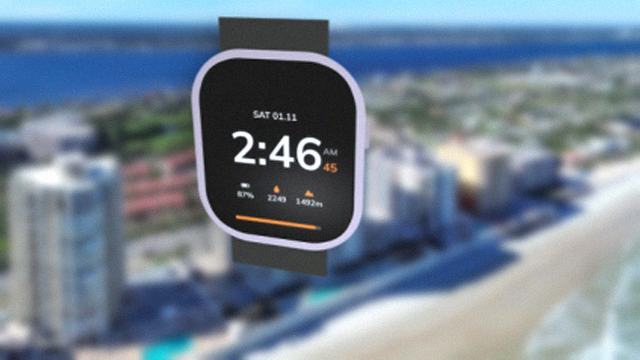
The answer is 2.46.45
